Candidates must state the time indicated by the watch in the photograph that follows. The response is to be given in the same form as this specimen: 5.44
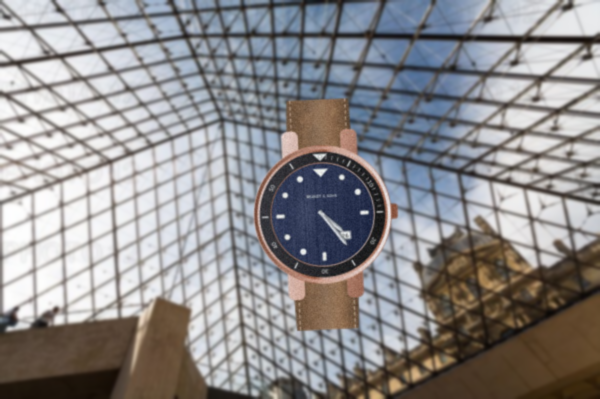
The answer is 4.24
